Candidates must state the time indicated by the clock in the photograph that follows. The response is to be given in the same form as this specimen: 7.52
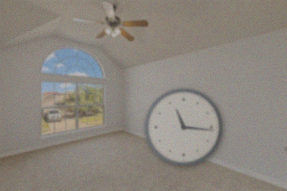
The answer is 11.16
